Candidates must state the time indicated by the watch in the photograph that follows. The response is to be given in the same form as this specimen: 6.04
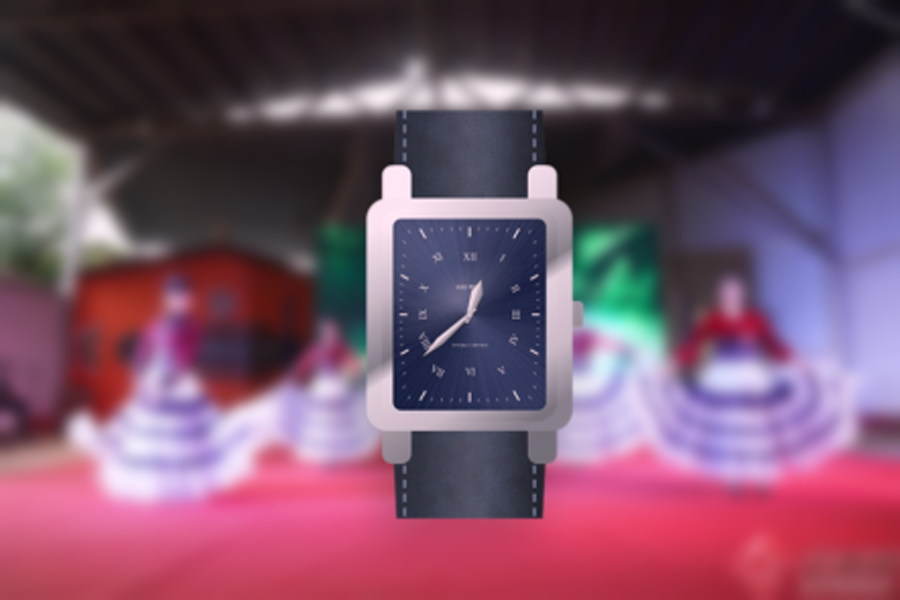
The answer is 12.38
